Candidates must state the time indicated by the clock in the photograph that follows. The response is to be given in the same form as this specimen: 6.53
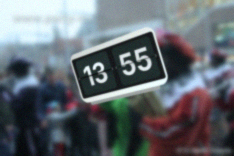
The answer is 13.55
